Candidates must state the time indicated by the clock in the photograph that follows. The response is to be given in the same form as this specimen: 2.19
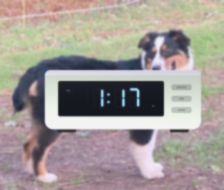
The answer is 1.17
